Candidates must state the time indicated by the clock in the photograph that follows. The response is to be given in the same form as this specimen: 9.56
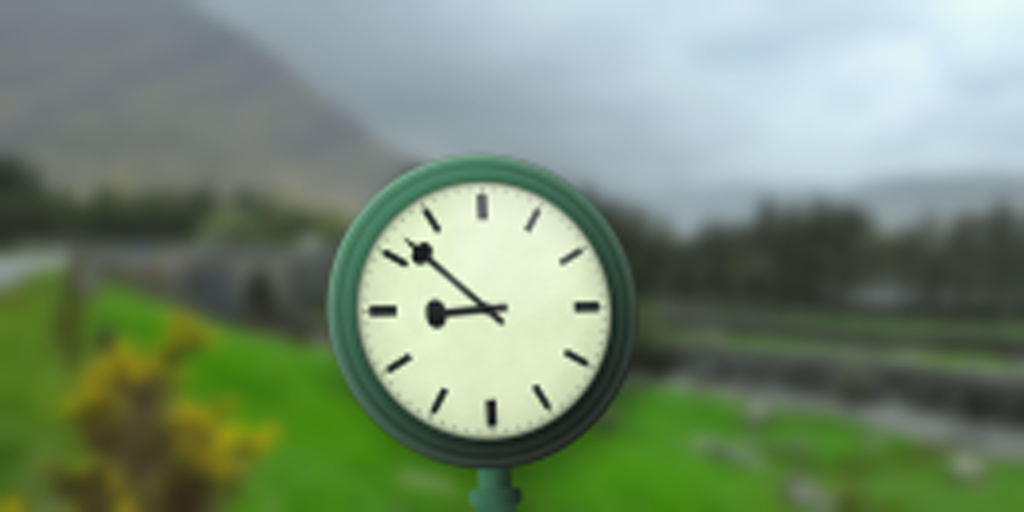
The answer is 8.52
